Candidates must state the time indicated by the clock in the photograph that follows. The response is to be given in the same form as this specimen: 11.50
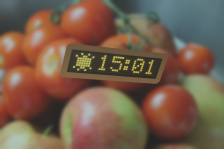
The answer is 15.01
